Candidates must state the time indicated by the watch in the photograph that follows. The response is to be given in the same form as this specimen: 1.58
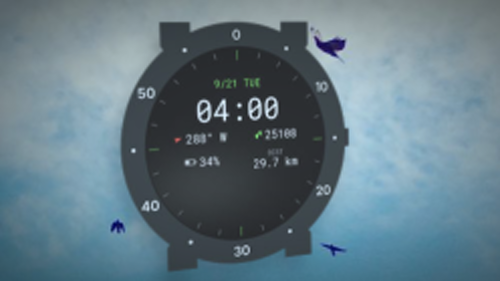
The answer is 4.00
